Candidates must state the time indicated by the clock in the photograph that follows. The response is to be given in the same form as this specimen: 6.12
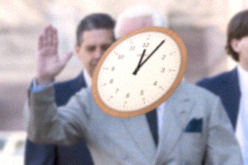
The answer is 12.05
